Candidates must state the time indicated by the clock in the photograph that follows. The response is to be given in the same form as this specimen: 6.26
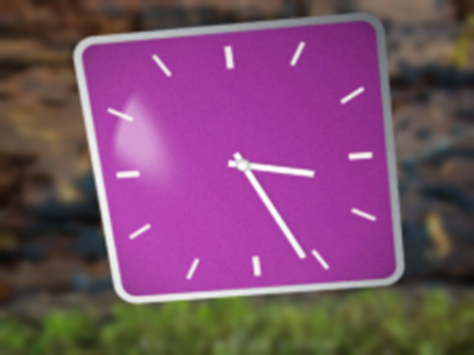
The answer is 3.26
